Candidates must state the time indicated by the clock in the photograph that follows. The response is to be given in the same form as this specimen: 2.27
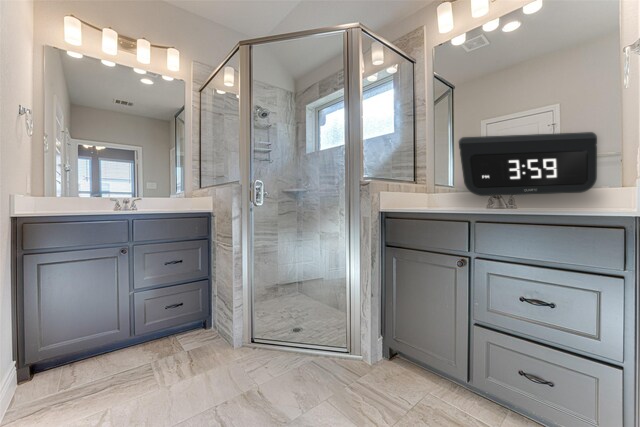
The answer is 3.59
